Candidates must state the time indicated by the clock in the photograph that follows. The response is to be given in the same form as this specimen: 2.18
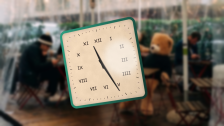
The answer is 11.26
